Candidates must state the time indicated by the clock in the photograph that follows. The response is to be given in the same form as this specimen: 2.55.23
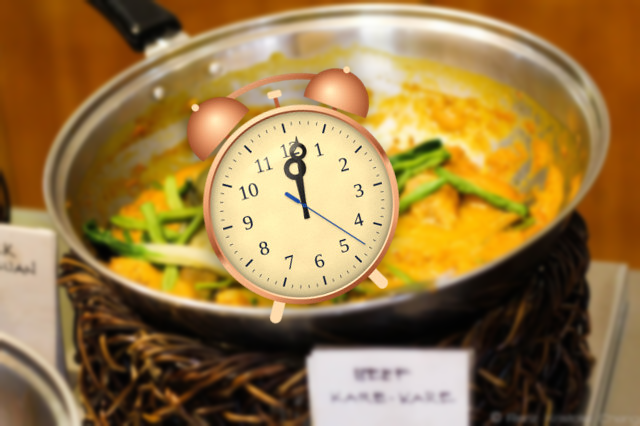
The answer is 12.01.23
